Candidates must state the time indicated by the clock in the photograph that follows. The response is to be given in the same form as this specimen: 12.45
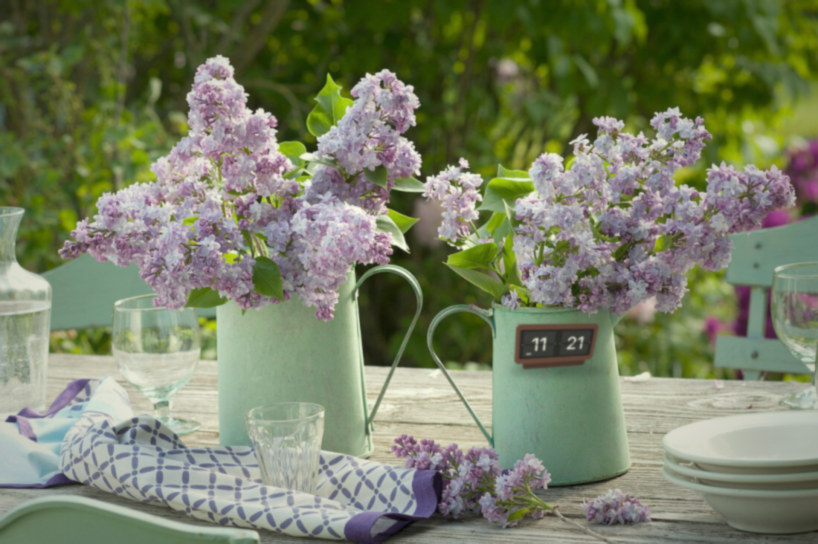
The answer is 11.21
